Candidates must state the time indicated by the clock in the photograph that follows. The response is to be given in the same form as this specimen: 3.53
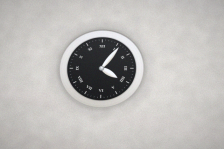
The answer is 4.06
